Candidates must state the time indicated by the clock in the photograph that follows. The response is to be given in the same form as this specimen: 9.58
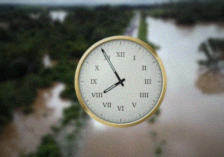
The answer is 7.55
